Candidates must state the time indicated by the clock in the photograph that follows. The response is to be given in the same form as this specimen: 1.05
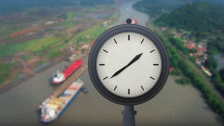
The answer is 1.39
